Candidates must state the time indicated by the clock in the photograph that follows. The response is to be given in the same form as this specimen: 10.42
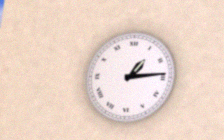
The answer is 1.14
